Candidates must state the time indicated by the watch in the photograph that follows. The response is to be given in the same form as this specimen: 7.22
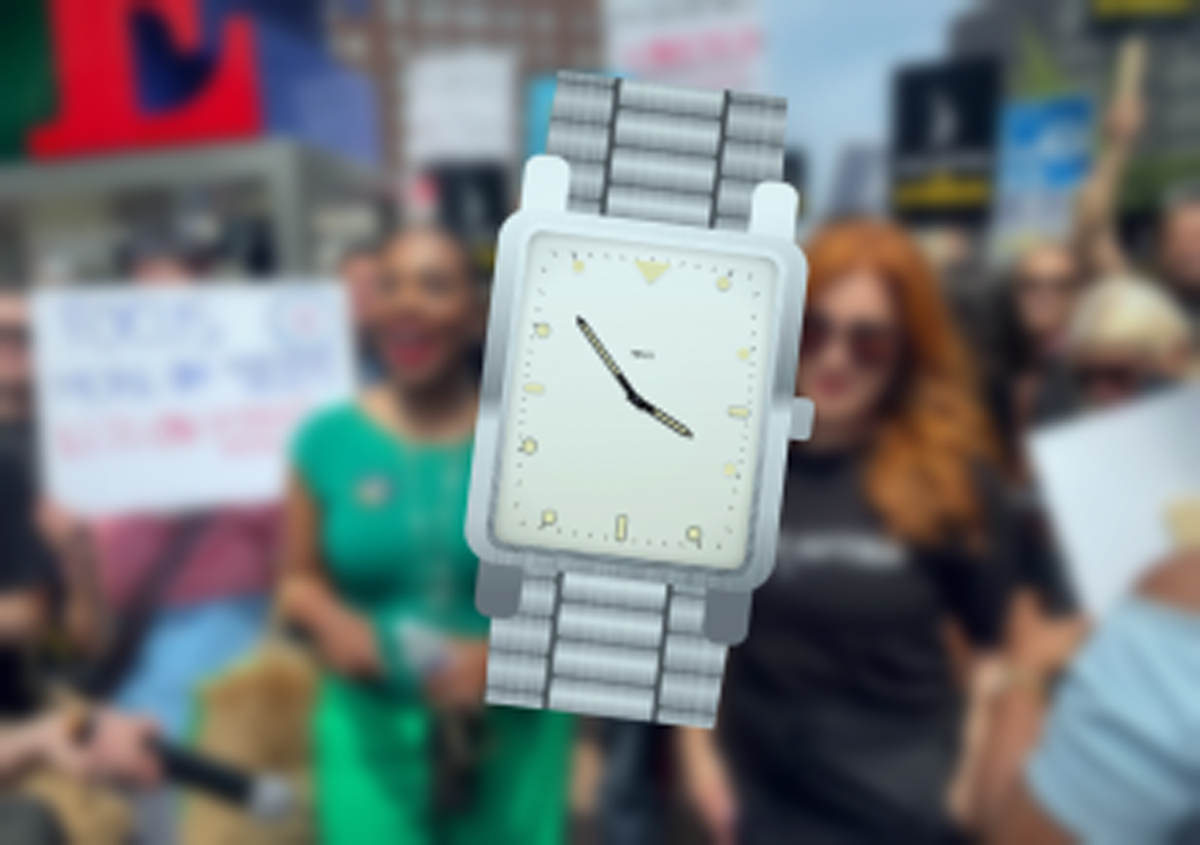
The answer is 3.53
